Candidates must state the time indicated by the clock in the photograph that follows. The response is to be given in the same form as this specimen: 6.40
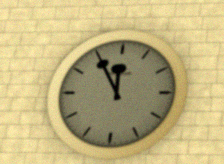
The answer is 11.55
